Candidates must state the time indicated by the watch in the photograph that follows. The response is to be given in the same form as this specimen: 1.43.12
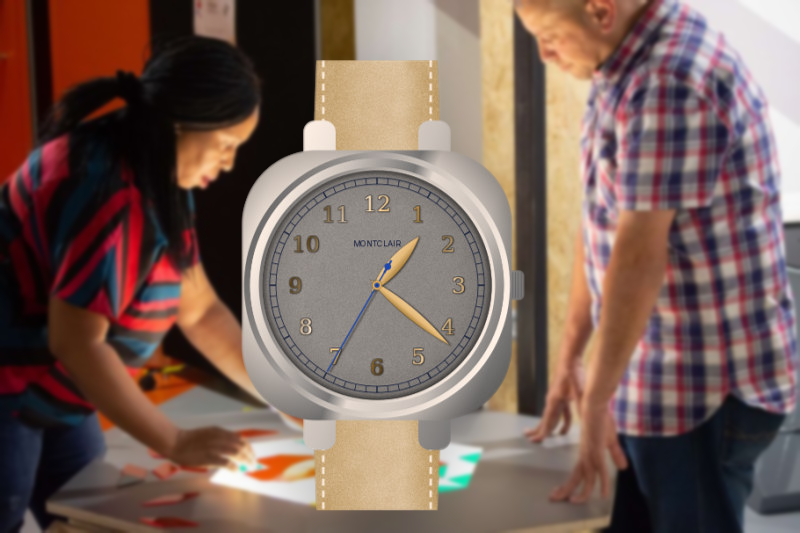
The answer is 1.21.35
